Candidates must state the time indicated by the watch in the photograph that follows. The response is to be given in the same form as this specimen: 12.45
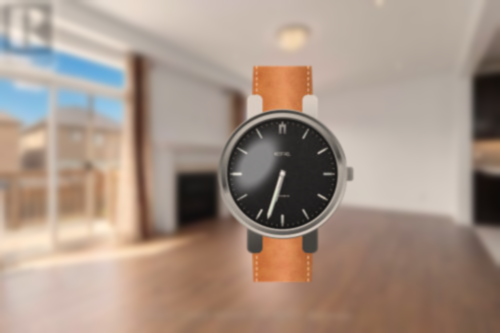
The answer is 6.33
